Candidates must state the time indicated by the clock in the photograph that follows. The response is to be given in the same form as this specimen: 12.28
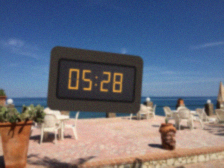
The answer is 5.28
